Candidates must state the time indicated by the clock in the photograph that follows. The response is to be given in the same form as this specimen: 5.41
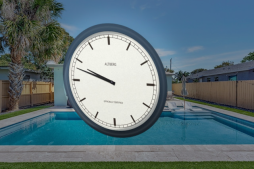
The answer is 9.48
